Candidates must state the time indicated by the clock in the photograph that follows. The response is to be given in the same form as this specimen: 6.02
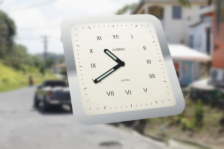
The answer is 10.40
